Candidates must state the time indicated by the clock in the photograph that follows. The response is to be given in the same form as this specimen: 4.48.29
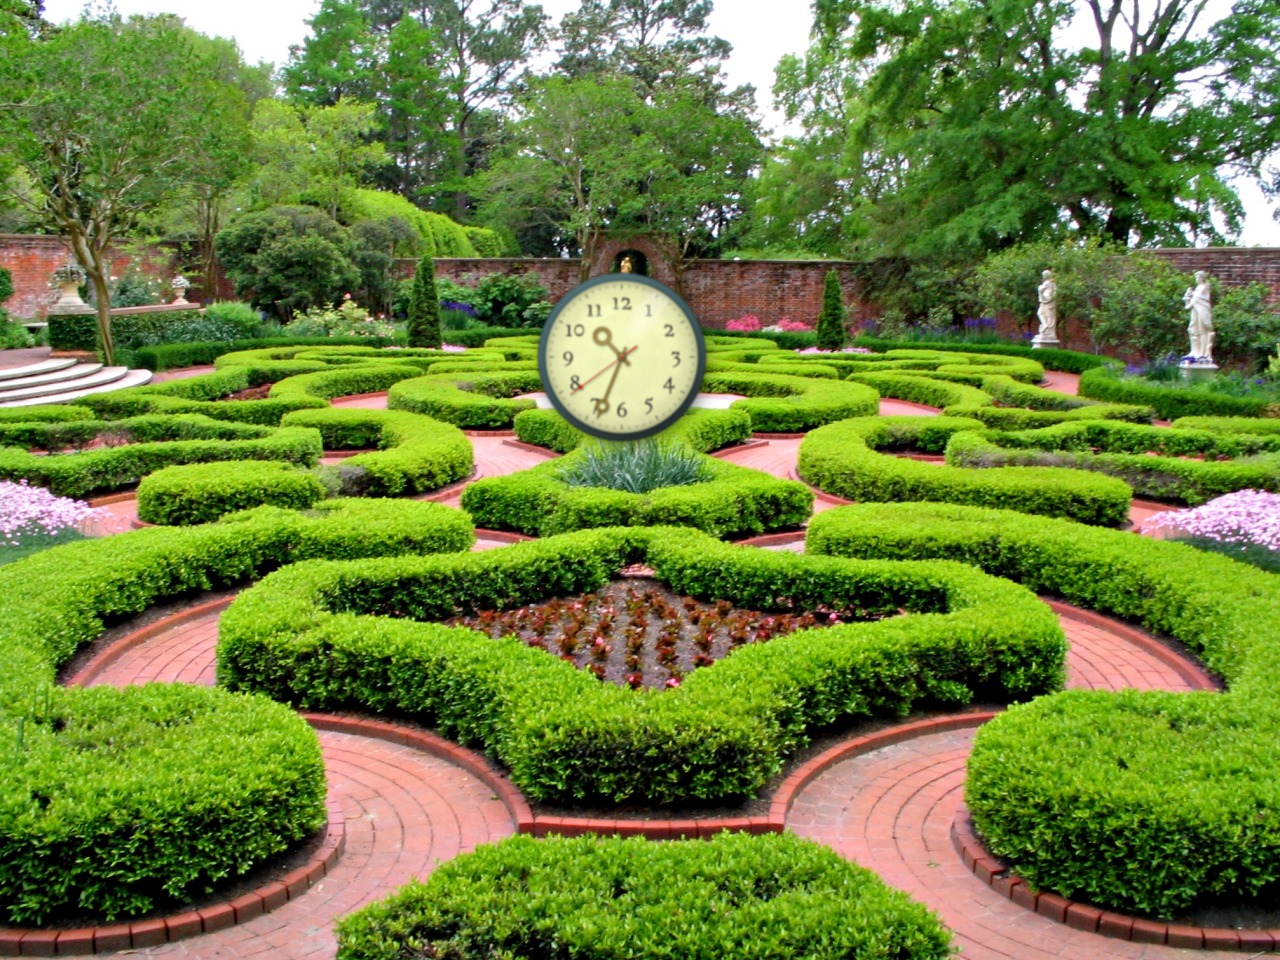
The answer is 10.33.39
